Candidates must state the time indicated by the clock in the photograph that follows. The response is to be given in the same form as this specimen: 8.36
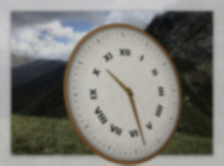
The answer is 10.28
